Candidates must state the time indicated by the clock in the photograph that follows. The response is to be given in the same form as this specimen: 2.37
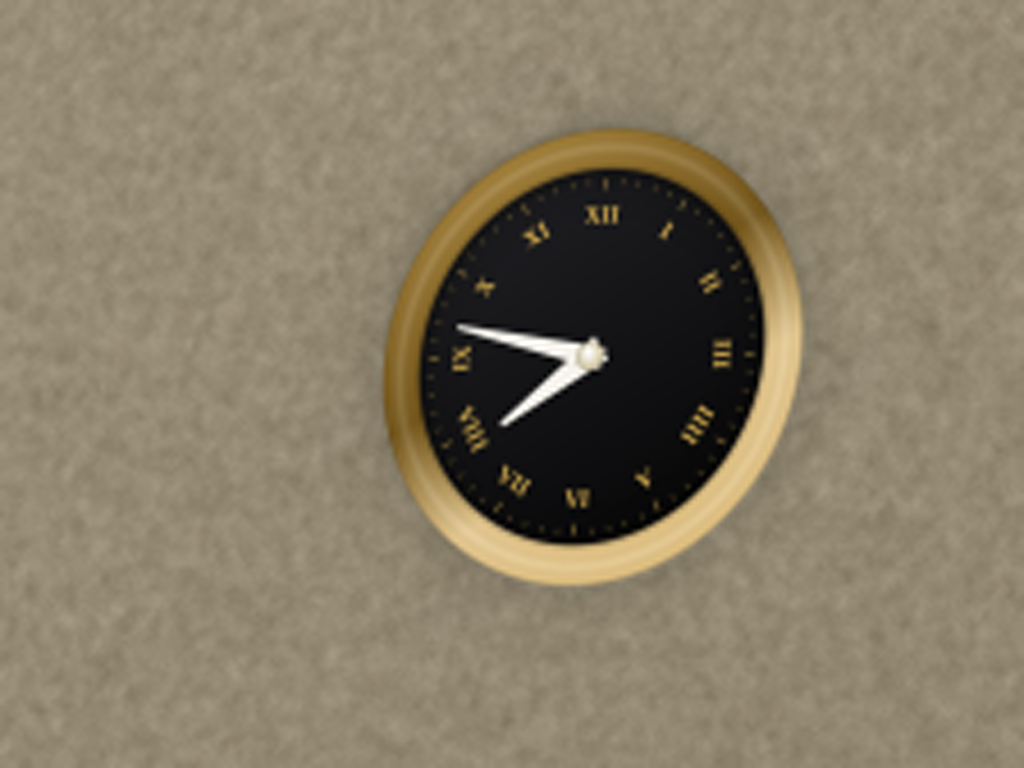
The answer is 7.47
